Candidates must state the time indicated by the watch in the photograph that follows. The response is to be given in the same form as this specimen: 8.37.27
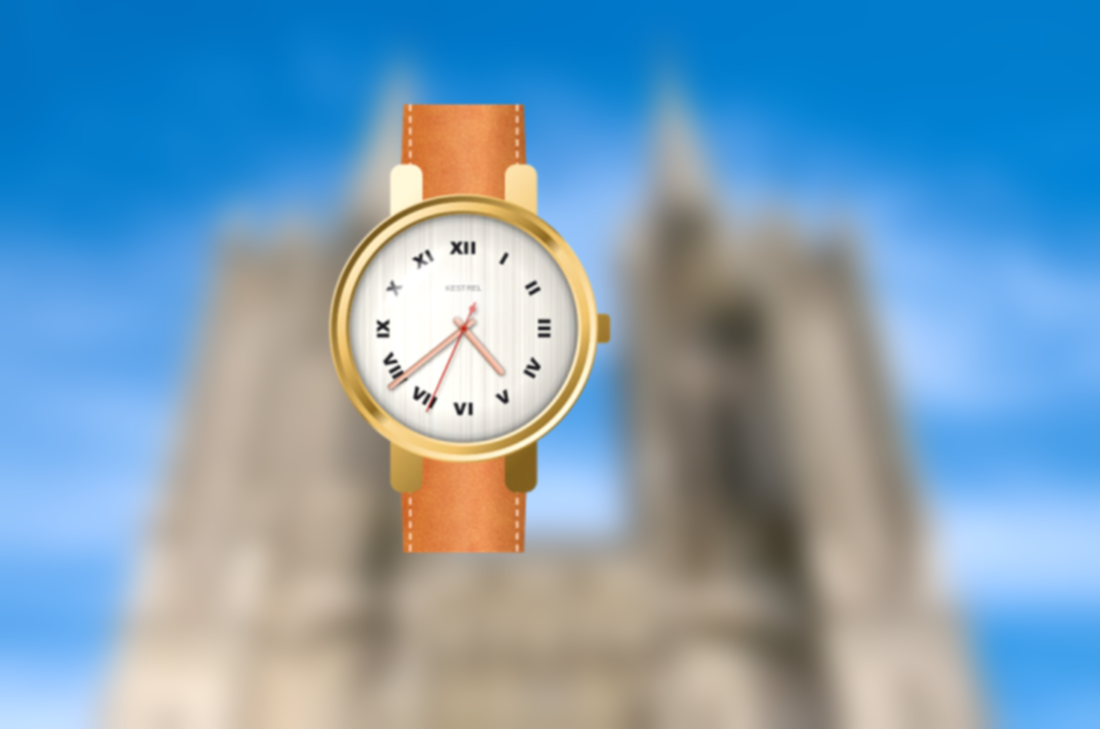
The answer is 4.38.34
